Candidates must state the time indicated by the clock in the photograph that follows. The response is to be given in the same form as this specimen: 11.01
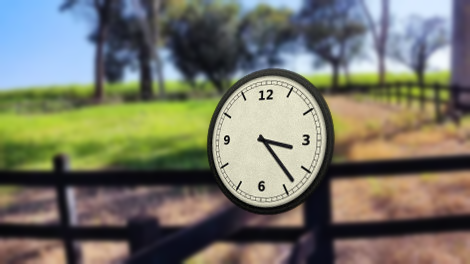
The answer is 3.23
